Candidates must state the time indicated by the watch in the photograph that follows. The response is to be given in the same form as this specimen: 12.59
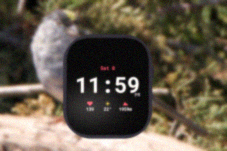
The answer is 11.59
